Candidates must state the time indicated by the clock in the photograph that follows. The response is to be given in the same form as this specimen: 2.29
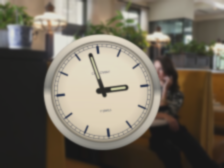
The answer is 2.58
